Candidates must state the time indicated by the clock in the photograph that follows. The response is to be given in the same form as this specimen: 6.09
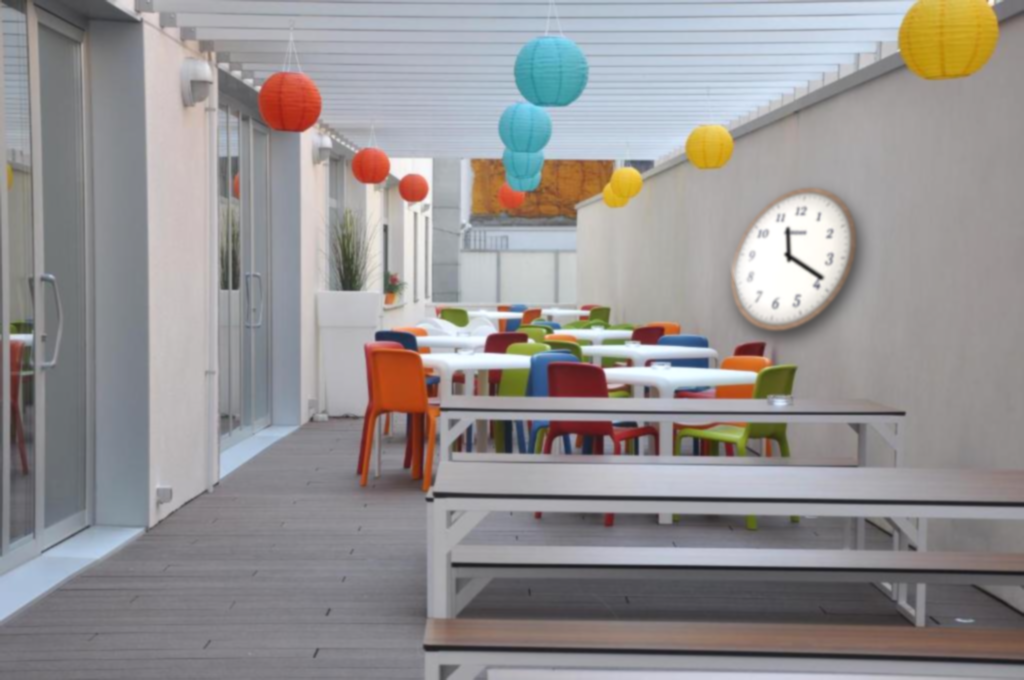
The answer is 11.19
